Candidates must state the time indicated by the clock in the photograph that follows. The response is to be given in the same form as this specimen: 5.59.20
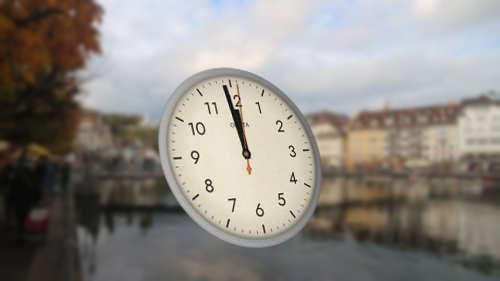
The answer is 11.59.01
